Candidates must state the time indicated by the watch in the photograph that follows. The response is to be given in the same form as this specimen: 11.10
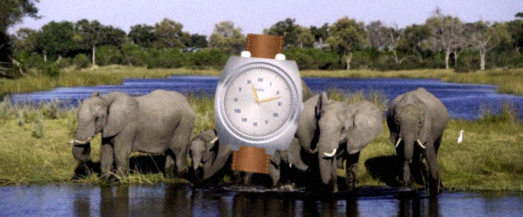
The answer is 11.12
